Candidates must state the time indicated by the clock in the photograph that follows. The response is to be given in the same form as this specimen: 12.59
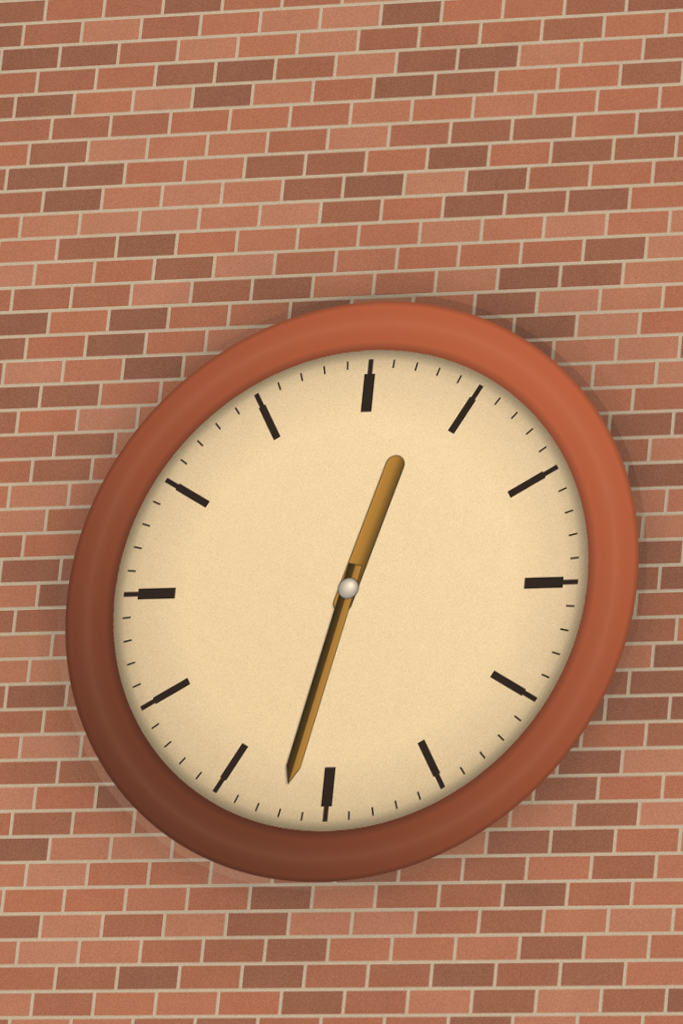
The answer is 12.32
